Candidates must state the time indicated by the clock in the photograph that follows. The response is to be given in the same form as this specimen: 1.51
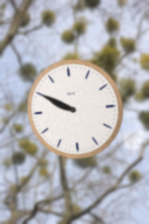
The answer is 9.50
